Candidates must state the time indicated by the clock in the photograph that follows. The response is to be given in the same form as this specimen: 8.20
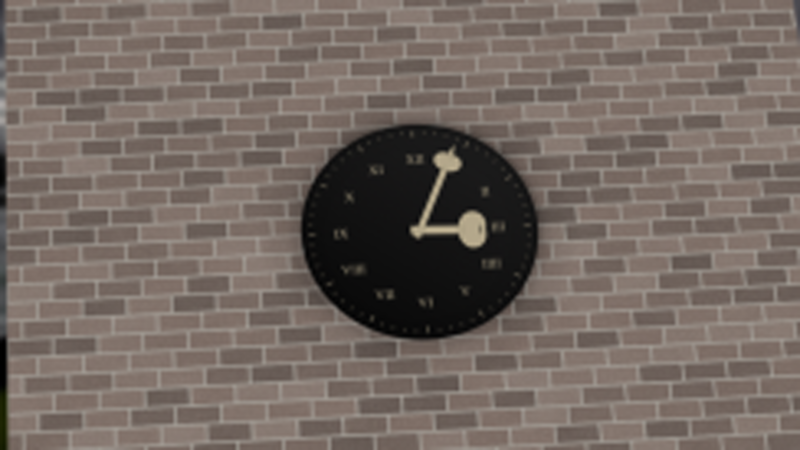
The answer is 3.04
